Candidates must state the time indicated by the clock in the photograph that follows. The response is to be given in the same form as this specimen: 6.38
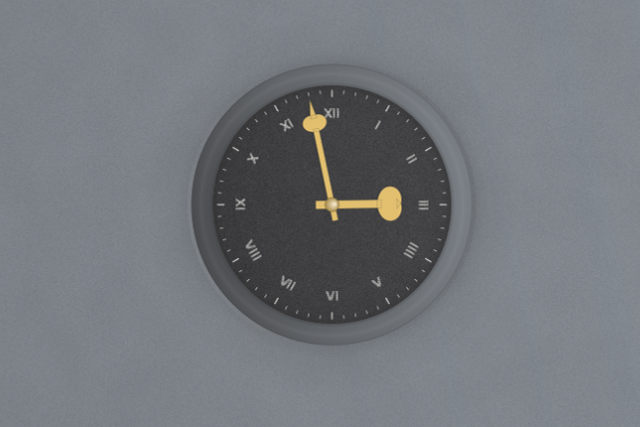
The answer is 2.58
